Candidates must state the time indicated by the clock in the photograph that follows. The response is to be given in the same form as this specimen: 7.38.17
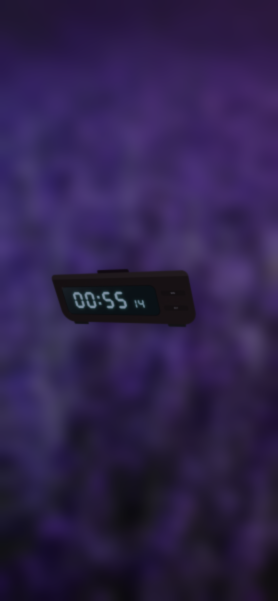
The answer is 0.55.14
